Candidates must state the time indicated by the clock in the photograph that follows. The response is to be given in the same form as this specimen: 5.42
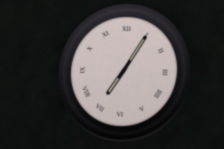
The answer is 7.05
